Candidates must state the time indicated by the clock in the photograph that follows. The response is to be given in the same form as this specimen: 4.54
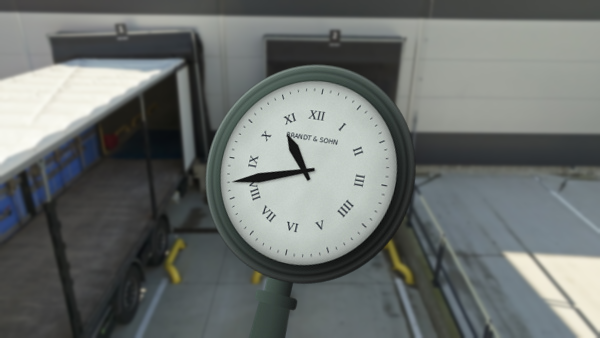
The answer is 10.42
